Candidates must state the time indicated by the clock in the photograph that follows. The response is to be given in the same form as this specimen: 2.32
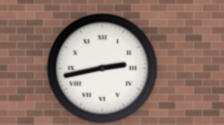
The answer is 2.43
